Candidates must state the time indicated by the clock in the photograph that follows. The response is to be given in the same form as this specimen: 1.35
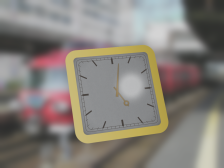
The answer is 5.02
